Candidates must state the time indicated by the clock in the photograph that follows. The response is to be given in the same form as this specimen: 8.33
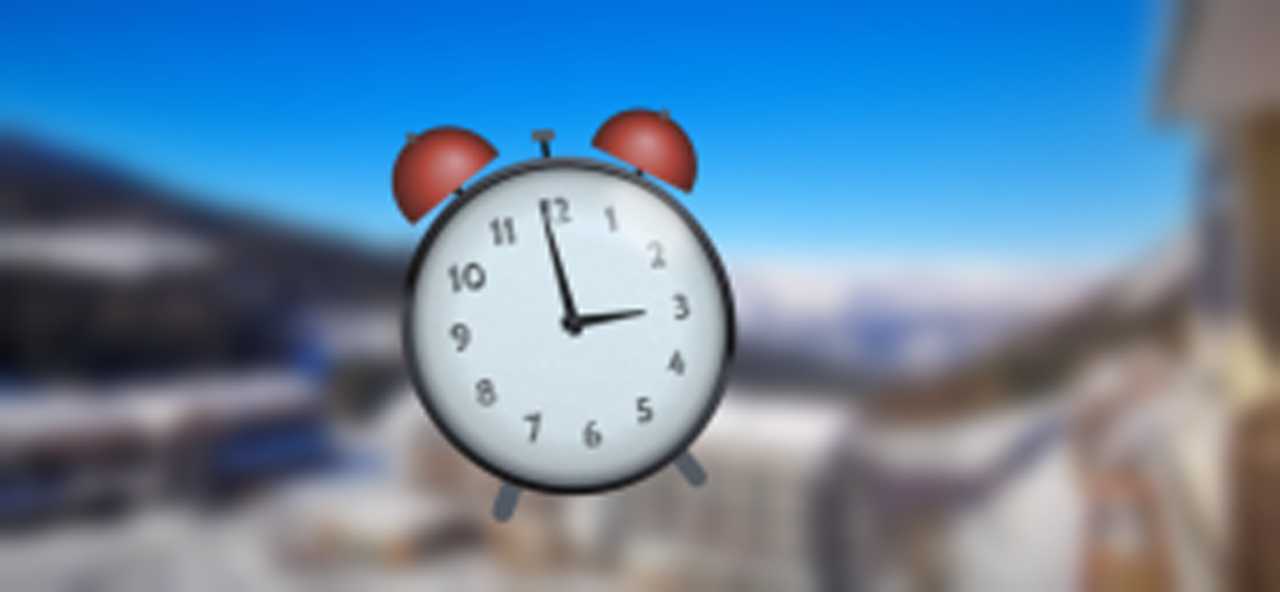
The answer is 2.59
